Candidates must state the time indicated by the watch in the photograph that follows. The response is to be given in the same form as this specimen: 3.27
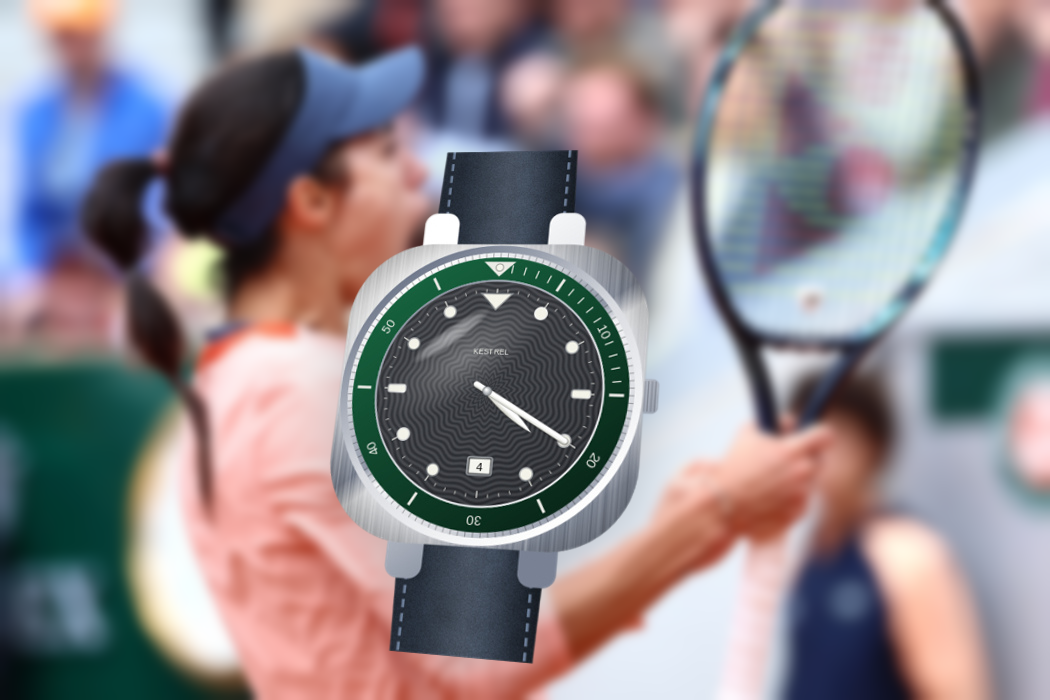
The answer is 4.20
